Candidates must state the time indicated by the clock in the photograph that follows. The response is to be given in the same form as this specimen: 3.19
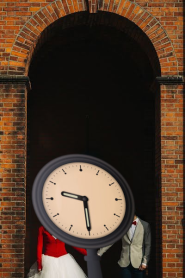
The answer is 9.30
